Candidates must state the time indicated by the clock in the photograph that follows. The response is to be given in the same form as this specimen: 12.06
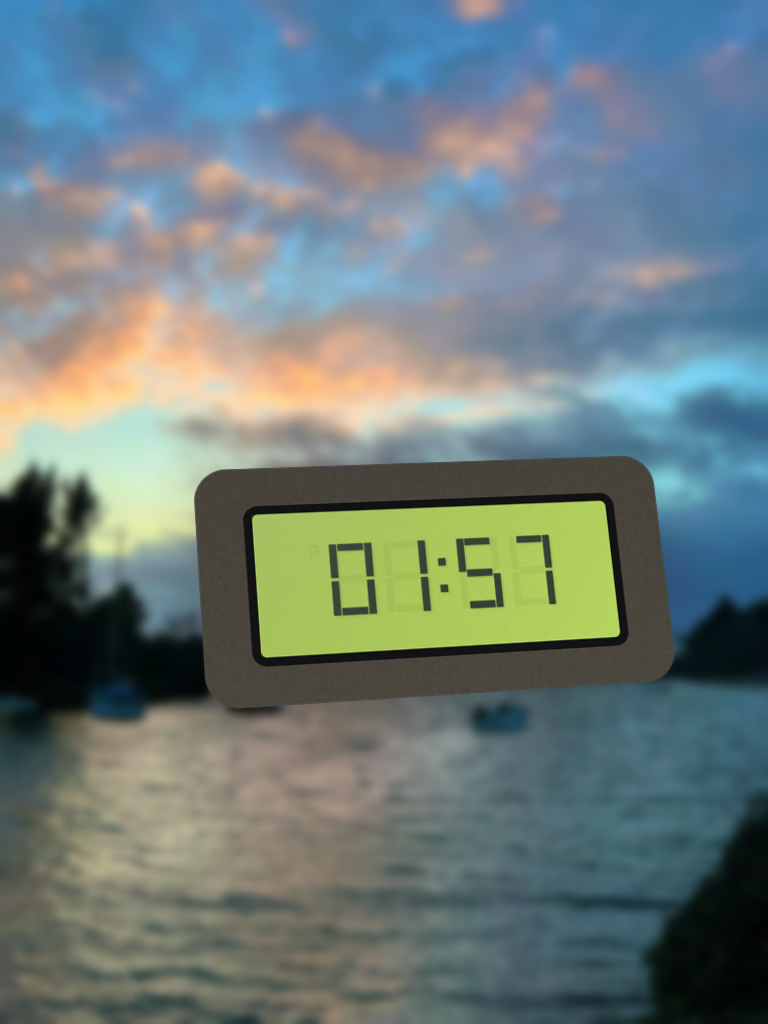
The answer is 1.57
